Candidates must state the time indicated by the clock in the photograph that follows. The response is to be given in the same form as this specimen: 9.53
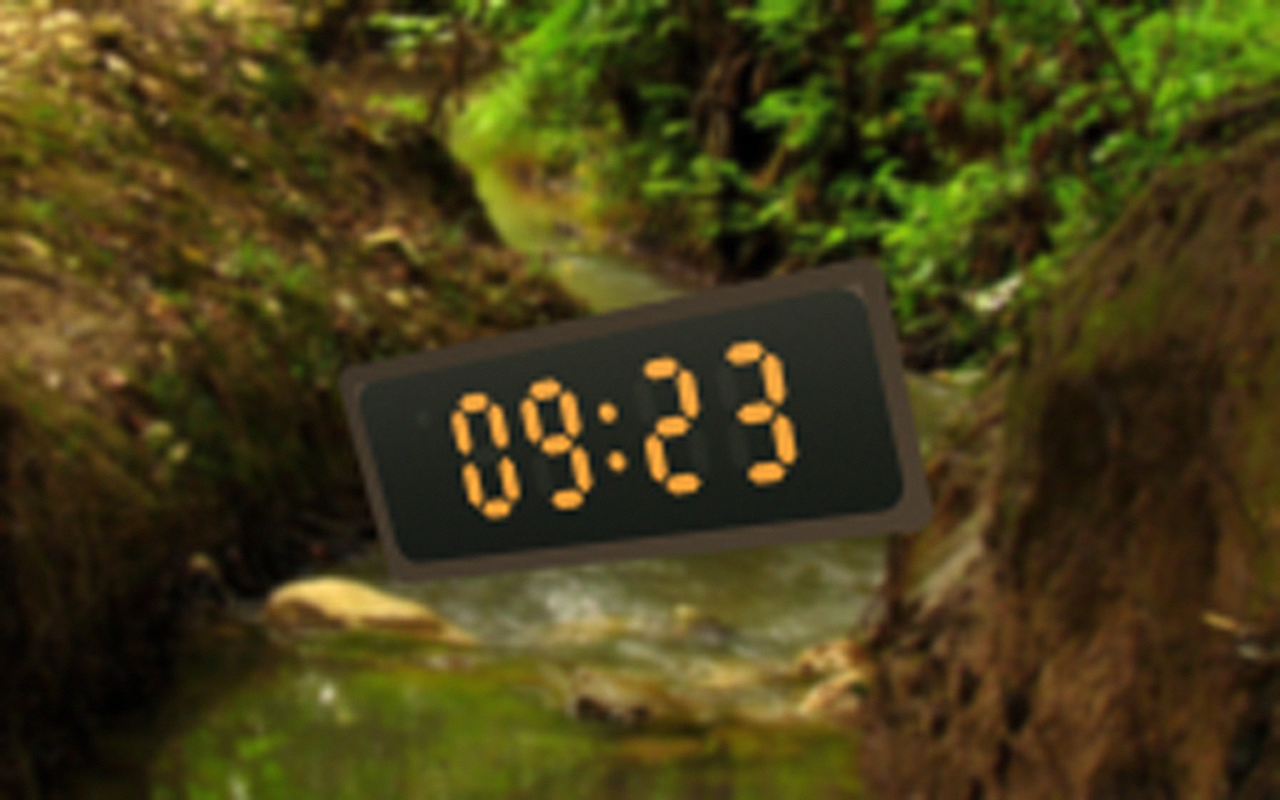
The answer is 9.23
